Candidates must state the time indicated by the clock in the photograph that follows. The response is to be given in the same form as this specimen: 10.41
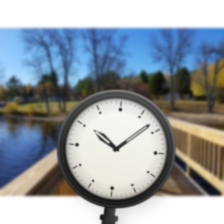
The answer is 10.08
